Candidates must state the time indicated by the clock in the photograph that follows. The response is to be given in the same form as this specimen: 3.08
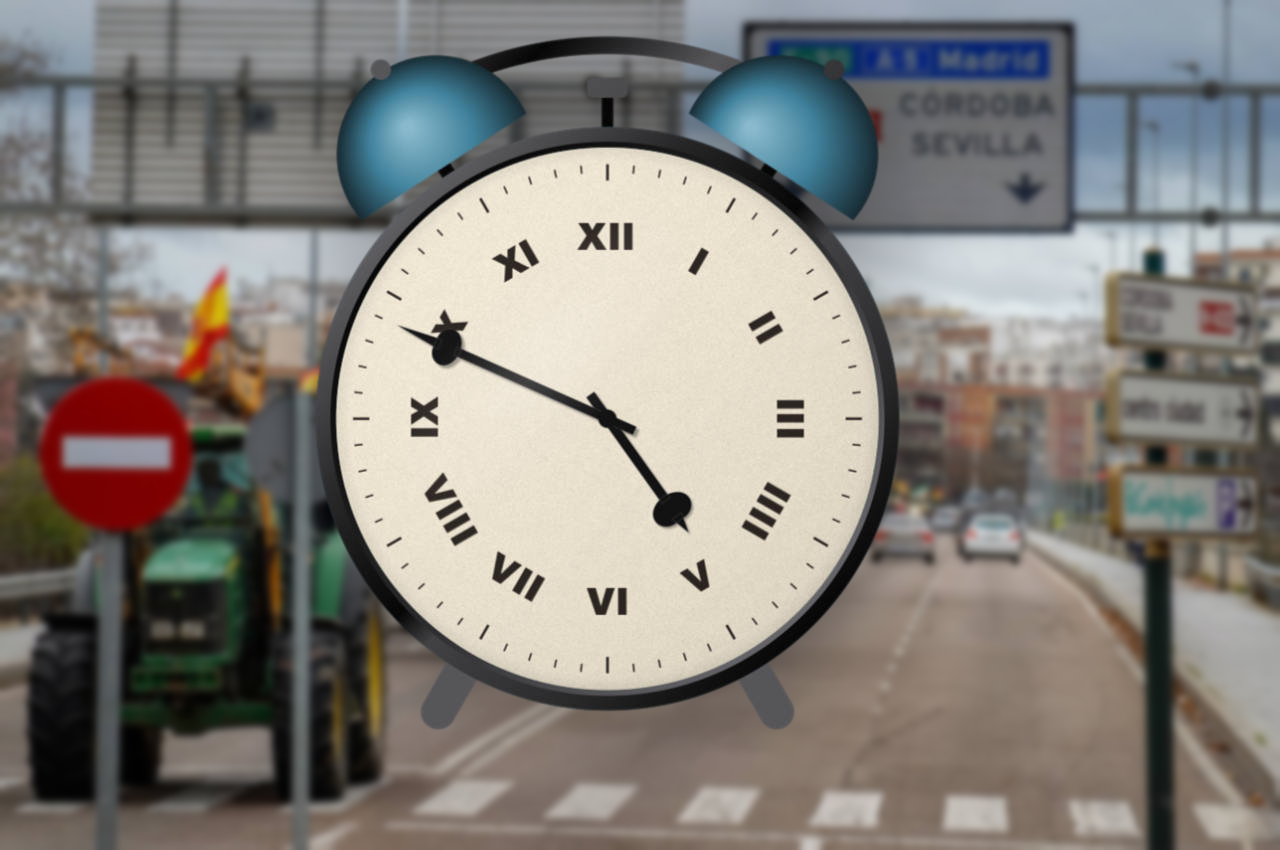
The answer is 4.49
